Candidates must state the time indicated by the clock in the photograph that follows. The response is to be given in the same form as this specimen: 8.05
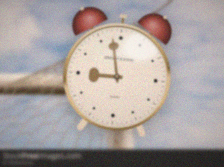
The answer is 8.58
